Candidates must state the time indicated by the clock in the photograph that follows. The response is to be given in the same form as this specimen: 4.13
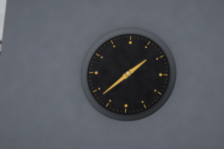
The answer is 1.38
